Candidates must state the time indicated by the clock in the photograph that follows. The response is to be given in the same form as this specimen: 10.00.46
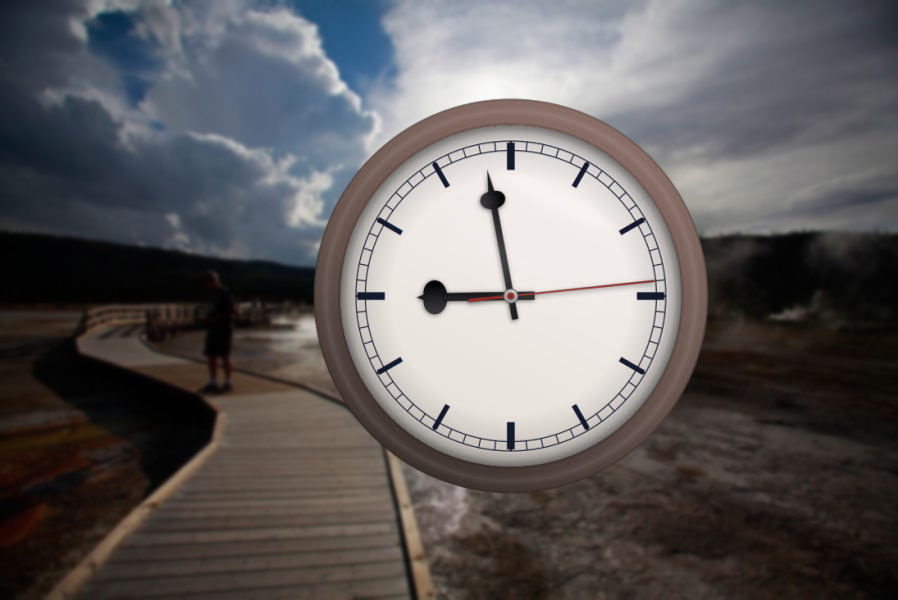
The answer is 8.58.14
